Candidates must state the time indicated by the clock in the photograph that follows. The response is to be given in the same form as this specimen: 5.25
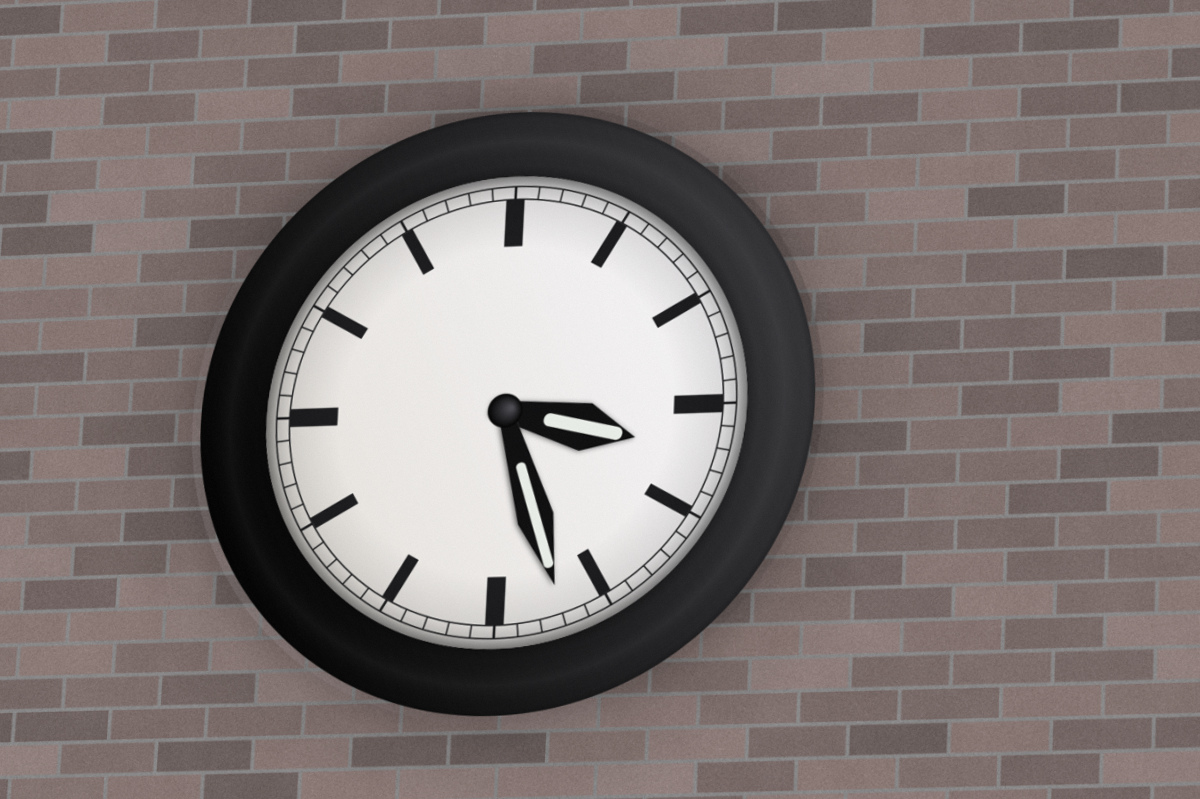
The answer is 3.27
